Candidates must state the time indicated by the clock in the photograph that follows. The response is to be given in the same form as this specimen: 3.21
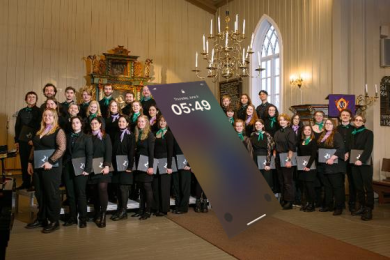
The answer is 5.49
